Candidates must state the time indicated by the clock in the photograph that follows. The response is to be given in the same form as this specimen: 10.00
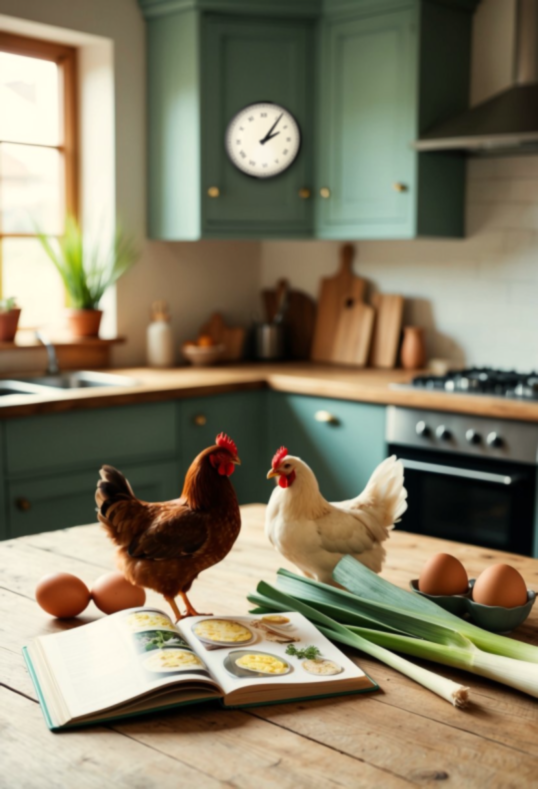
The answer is 2.06
